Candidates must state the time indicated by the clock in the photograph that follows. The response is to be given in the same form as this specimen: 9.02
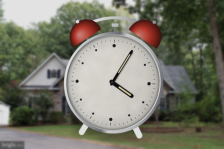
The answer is 4.05
